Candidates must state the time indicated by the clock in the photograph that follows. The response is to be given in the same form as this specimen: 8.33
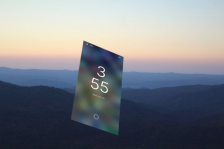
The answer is 3.55
